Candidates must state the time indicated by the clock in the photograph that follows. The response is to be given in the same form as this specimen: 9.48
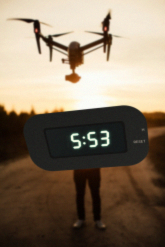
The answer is 5.53
